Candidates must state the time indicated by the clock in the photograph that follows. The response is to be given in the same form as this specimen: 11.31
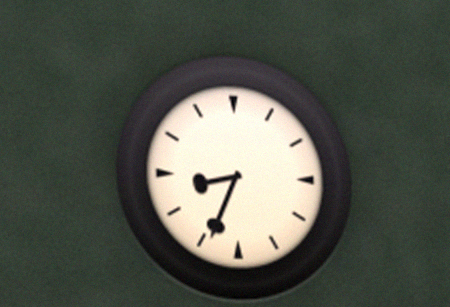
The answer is 8.34
